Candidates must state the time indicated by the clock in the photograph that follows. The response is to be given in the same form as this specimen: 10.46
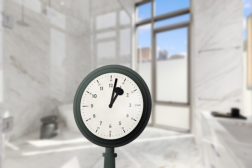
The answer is 1.02
